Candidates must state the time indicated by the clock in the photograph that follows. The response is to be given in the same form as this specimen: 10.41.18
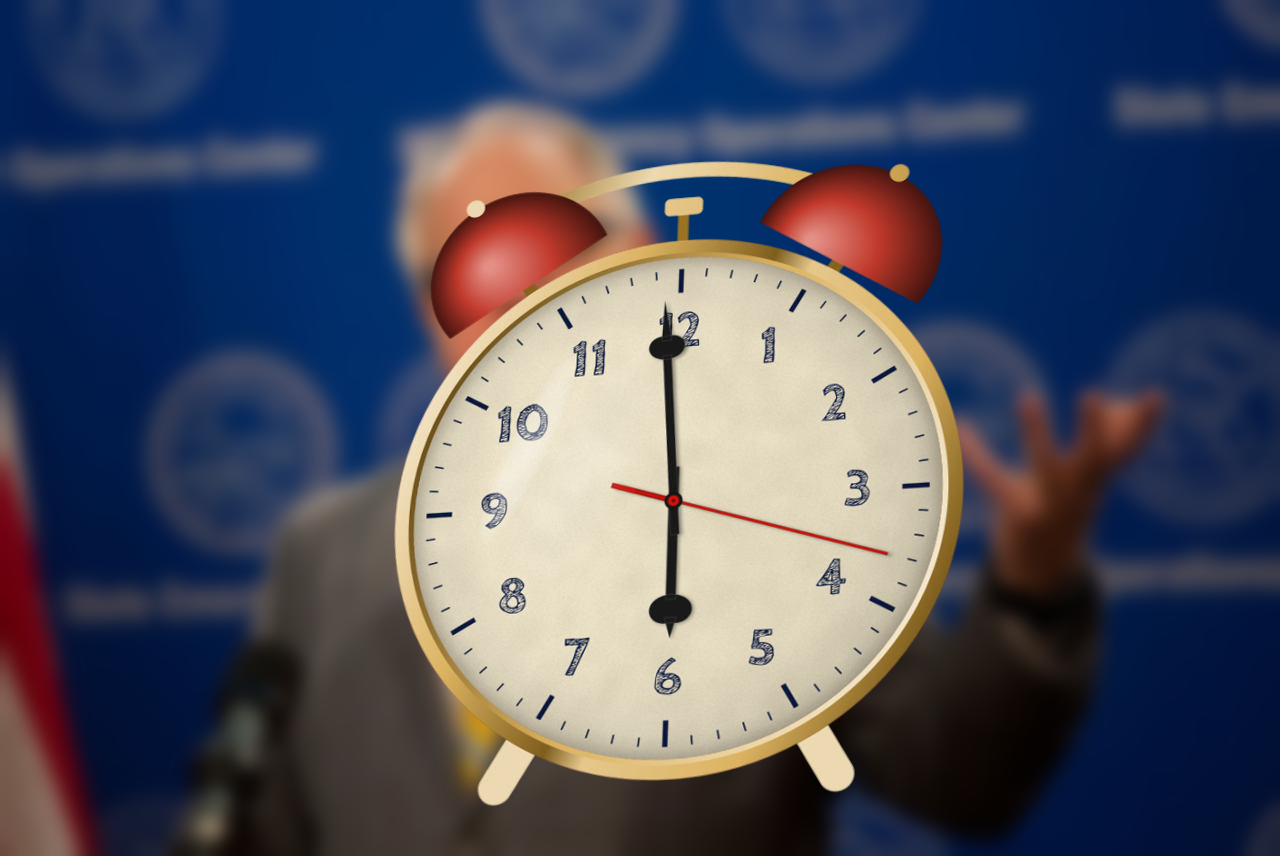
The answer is 5.59.18
